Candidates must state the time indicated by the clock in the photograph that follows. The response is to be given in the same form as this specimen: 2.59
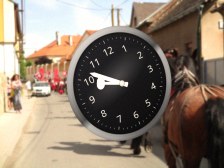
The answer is 9.52
